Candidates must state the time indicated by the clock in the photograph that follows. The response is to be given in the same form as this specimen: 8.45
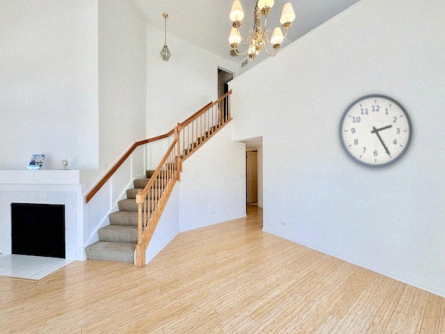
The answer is 2.25
